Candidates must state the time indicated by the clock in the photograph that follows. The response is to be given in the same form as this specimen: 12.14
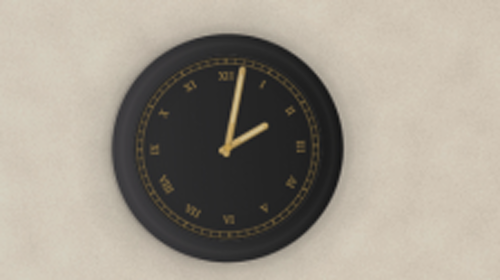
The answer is 2.02
